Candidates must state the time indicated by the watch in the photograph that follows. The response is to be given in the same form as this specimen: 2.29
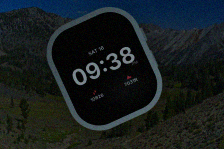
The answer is 9.38
